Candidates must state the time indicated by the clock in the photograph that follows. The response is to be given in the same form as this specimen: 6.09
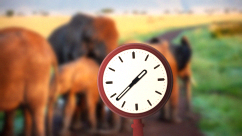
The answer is 1.38
